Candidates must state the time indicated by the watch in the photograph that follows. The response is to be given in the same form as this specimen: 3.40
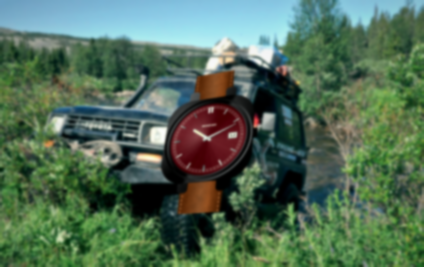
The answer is 10.11
